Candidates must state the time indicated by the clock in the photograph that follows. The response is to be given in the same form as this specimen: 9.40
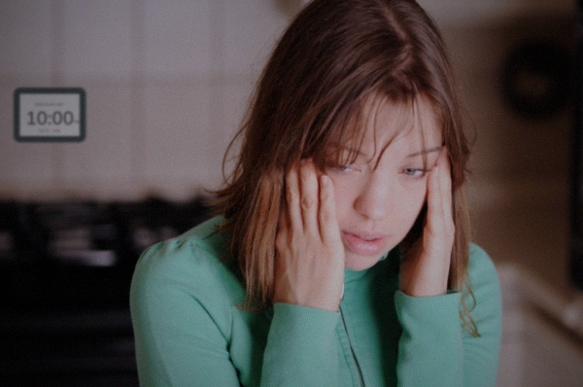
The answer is 10.00
